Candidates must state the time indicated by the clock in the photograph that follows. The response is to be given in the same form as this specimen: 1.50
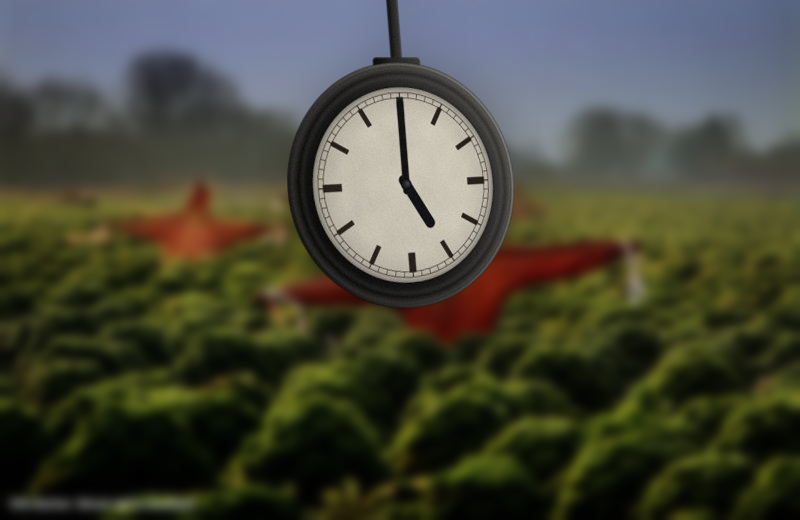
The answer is 5.00
